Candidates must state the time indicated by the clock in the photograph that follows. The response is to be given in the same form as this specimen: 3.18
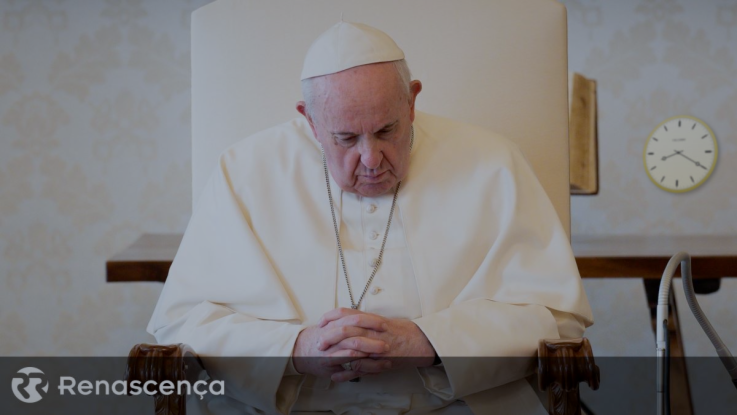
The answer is 8.20
